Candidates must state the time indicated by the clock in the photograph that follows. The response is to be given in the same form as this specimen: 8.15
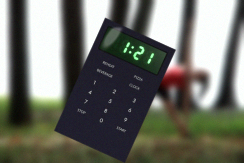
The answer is 1.21
